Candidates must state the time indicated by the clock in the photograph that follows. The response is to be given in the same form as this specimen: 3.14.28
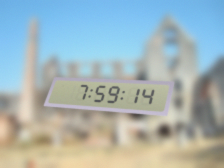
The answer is 7.59.14
